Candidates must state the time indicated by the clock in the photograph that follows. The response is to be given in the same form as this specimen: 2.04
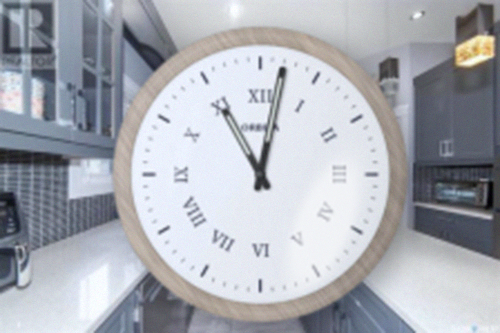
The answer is 11.02
